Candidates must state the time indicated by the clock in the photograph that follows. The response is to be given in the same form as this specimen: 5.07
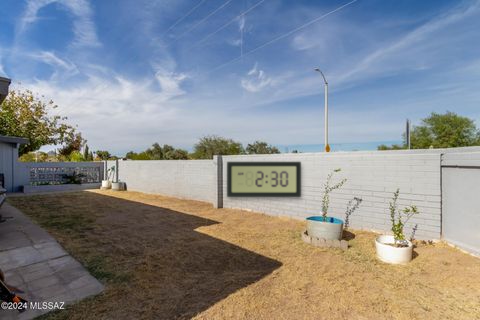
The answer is 2.30
